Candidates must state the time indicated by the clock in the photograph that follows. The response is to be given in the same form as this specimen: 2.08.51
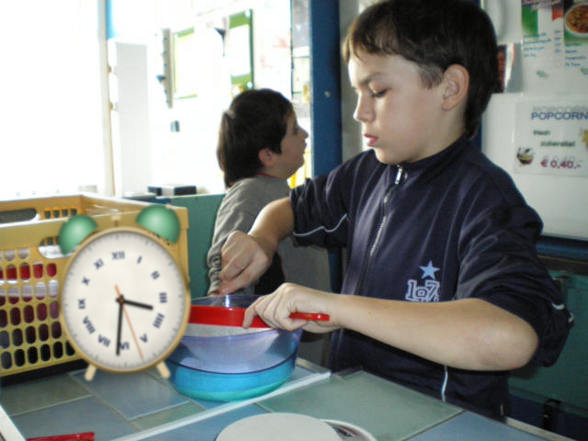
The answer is 3.31.27
